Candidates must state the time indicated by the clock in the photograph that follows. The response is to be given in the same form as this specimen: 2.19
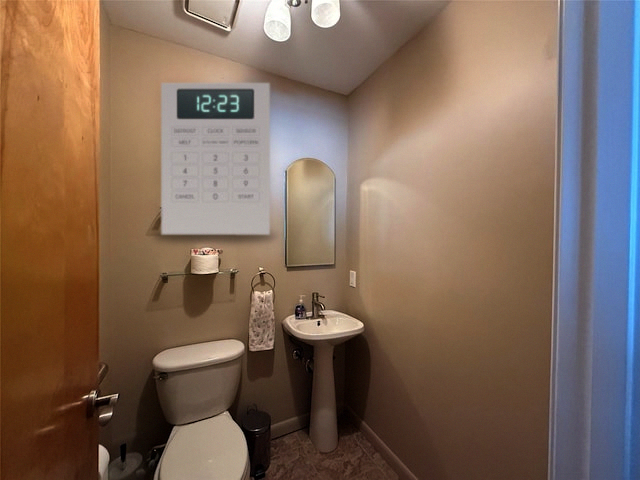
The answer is 12.23
